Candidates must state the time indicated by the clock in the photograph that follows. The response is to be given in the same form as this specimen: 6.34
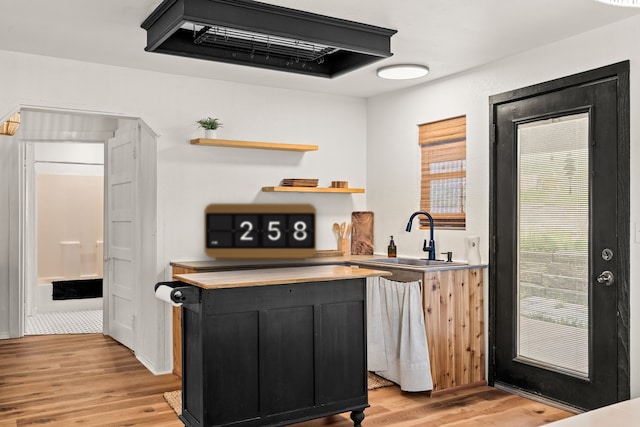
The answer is 2.58
